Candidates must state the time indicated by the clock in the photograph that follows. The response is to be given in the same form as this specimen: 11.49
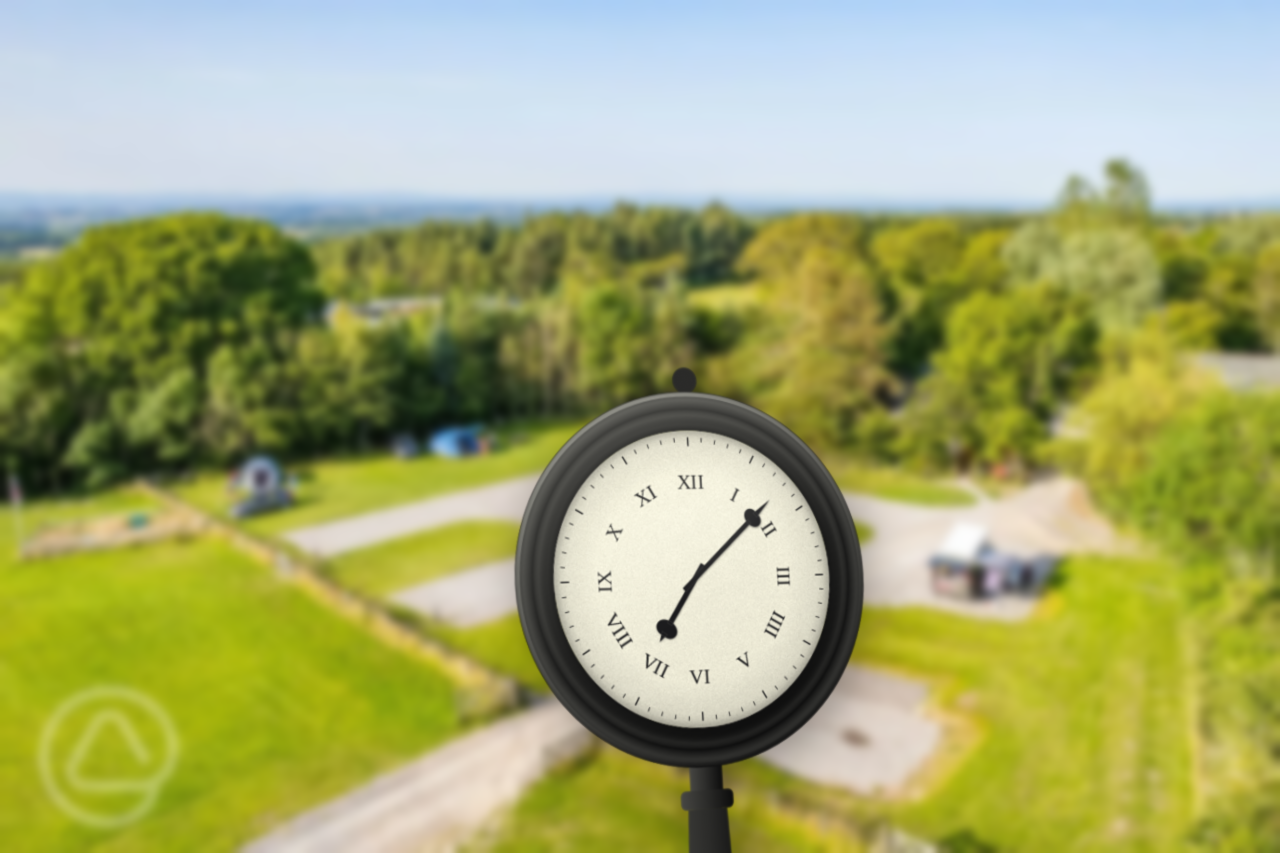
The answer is 7.08
